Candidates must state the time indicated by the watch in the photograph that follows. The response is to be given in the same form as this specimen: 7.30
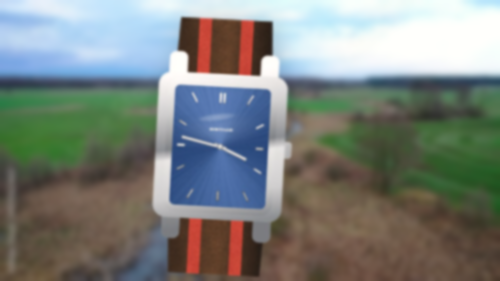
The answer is 3.47
